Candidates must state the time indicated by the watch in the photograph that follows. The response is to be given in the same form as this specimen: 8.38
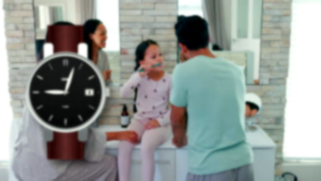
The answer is 9.03
